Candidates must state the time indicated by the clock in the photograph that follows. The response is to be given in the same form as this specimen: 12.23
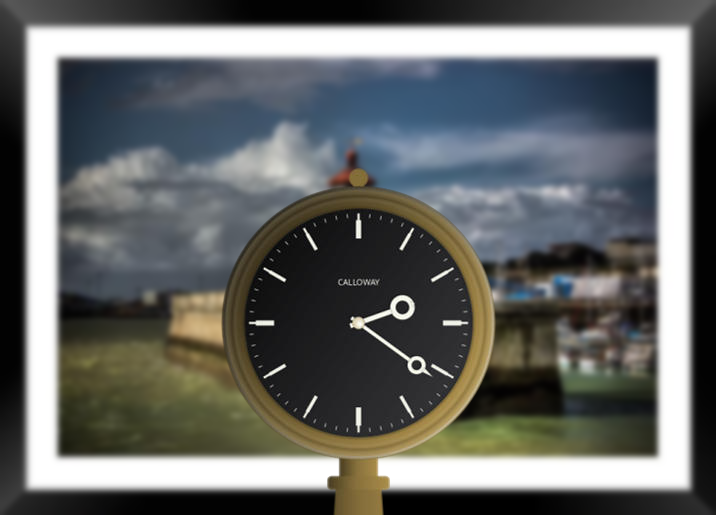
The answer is 2.21
